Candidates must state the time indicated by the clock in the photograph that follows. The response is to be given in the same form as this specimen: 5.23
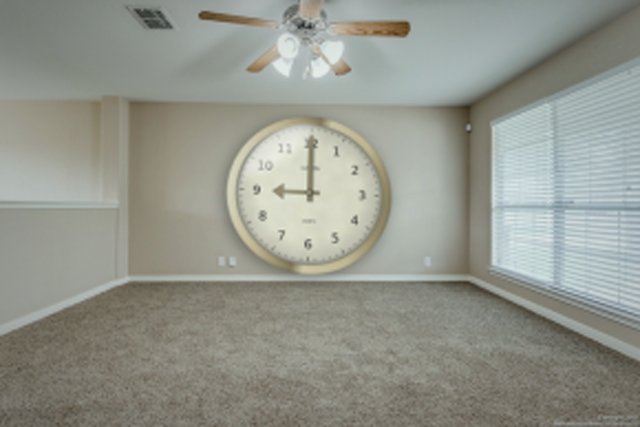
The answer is 9.00
